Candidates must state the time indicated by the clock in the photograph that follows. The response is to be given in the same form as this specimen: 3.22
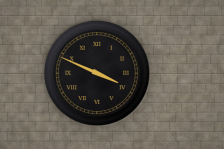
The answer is 3.49
